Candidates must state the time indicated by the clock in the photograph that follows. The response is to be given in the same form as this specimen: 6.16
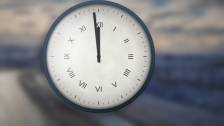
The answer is 11.59
